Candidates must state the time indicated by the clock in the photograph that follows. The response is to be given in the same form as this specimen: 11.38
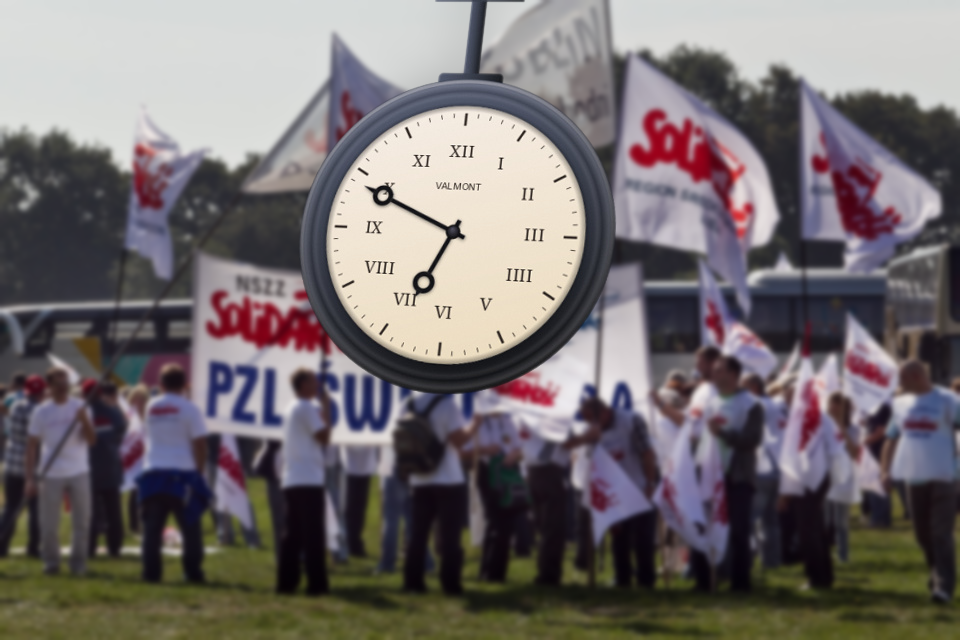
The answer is 6.49
